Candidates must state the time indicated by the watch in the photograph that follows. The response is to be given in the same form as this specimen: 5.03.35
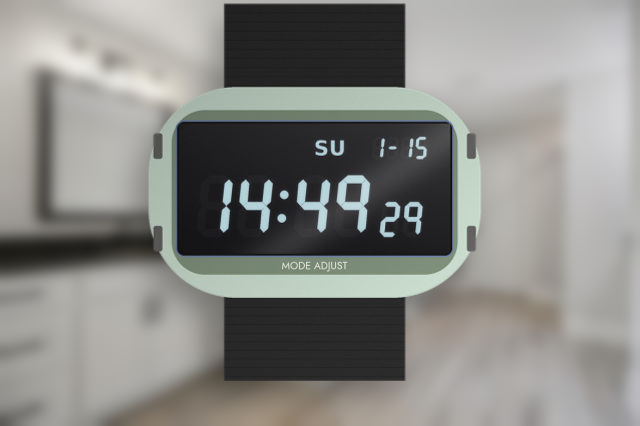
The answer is 14.49.29
